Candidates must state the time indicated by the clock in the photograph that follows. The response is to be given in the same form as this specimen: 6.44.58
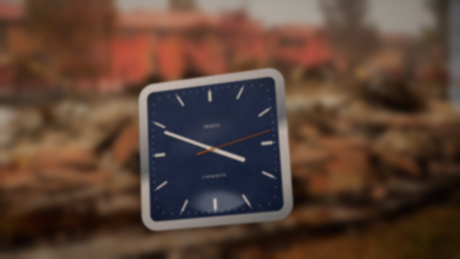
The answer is 3.49.13
